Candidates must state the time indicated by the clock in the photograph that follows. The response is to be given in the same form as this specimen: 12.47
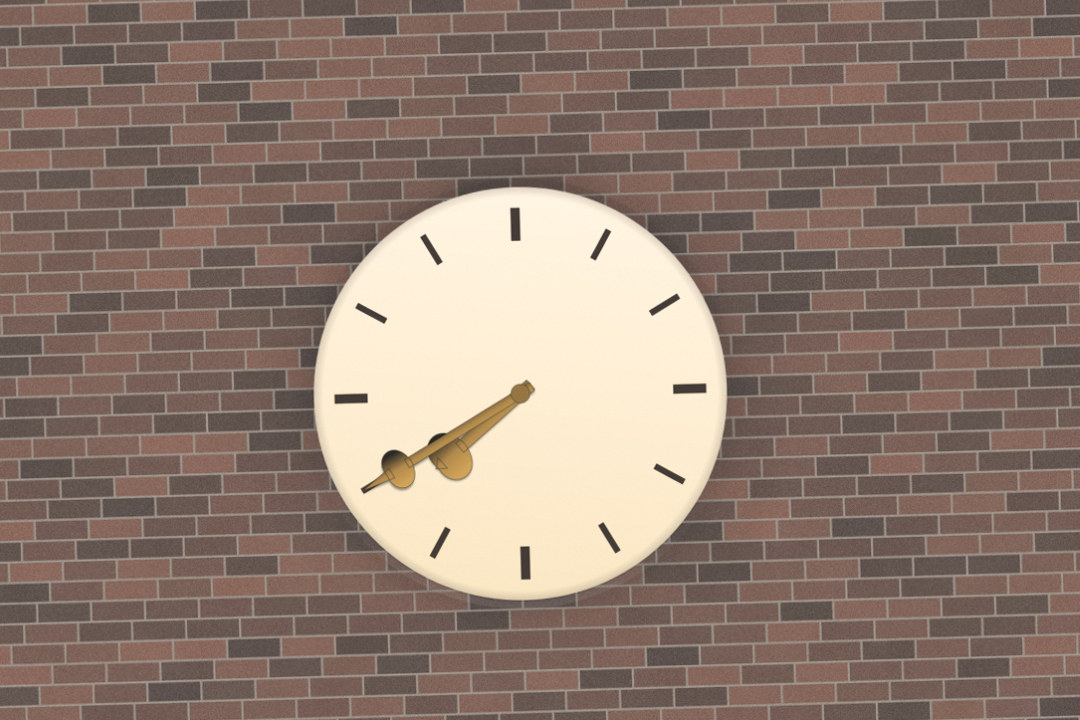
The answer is 7.40
